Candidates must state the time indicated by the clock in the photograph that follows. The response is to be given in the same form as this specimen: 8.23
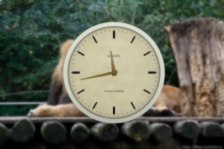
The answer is 11.43
